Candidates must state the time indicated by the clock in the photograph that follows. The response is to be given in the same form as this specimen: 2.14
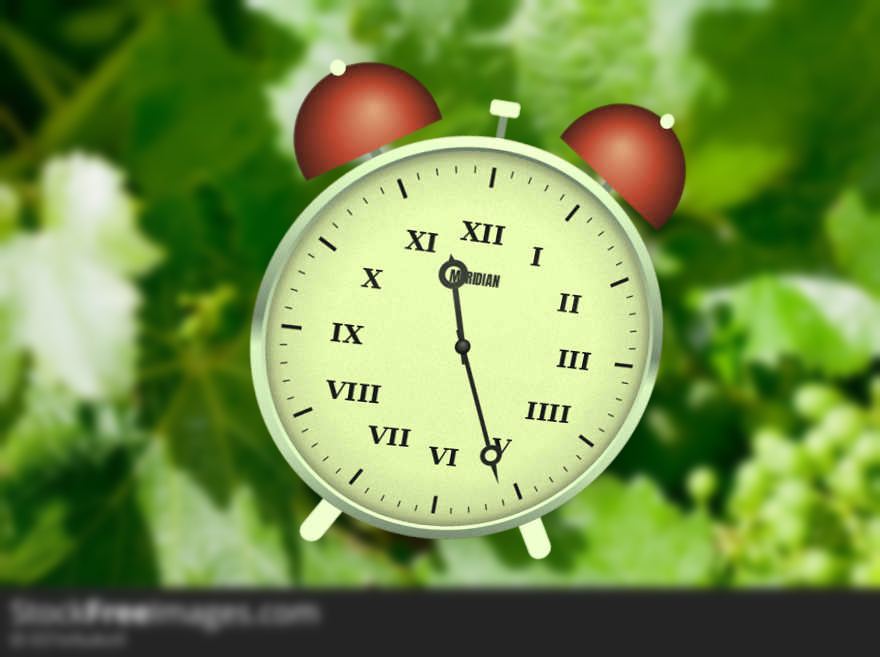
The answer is 11.26
